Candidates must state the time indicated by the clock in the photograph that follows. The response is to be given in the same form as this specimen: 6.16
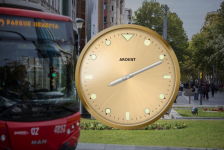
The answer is 8.11
